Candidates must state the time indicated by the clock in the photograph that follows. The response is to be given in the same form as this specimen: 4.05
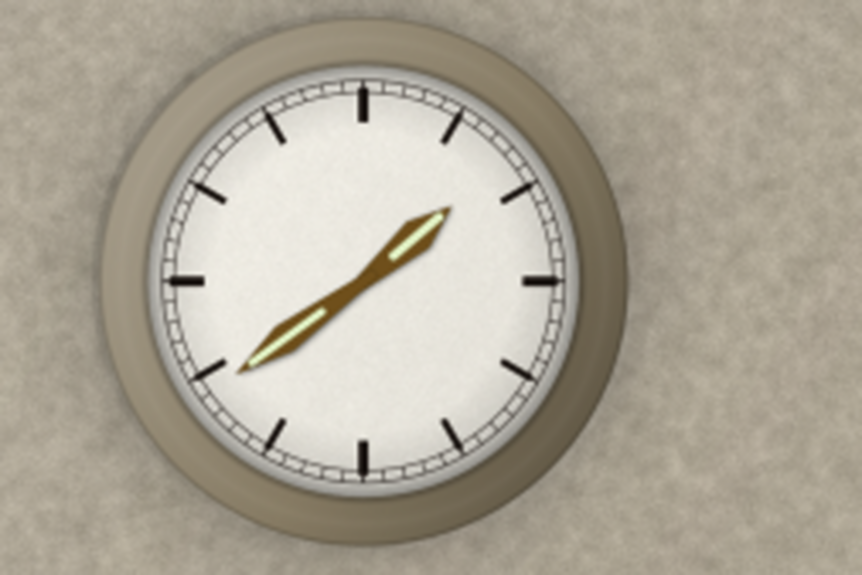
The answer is 1.39
